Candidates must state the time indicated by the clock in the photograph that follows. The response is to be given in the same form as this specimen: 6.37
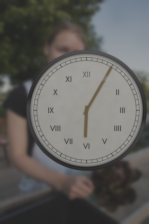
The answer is 6.05
